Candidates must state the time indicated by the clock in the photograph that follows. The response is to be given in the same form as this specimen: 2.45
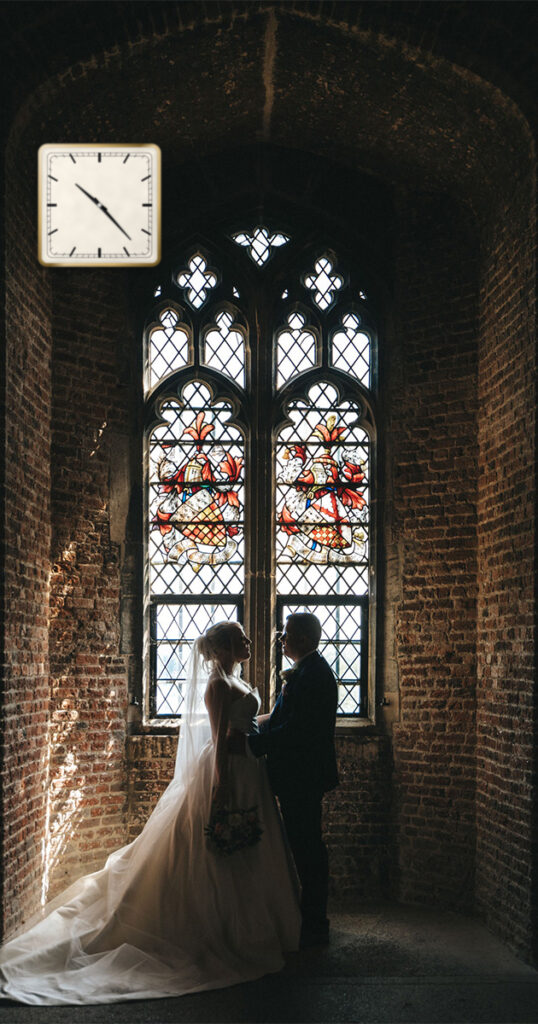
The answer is 10.23
